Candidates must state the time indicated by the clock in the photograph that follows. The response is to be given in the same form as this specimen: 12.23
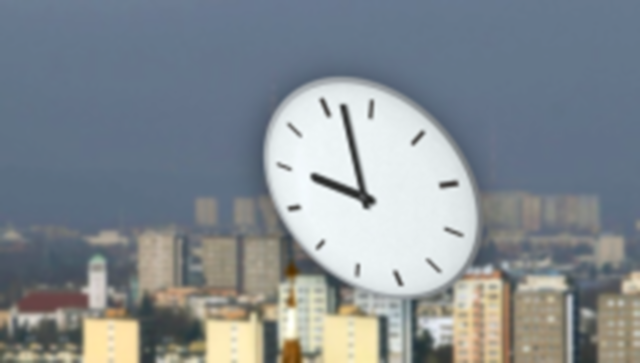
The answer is 10.02
